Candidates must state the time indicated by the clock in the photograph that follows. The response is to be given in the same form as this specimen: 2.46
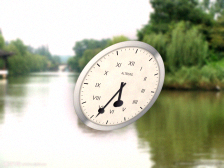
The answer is 5.34
